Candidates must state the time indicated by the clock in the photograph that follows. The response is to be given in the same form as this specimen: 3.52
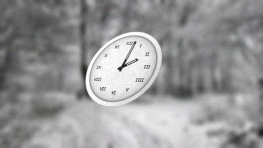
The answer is 2.02
